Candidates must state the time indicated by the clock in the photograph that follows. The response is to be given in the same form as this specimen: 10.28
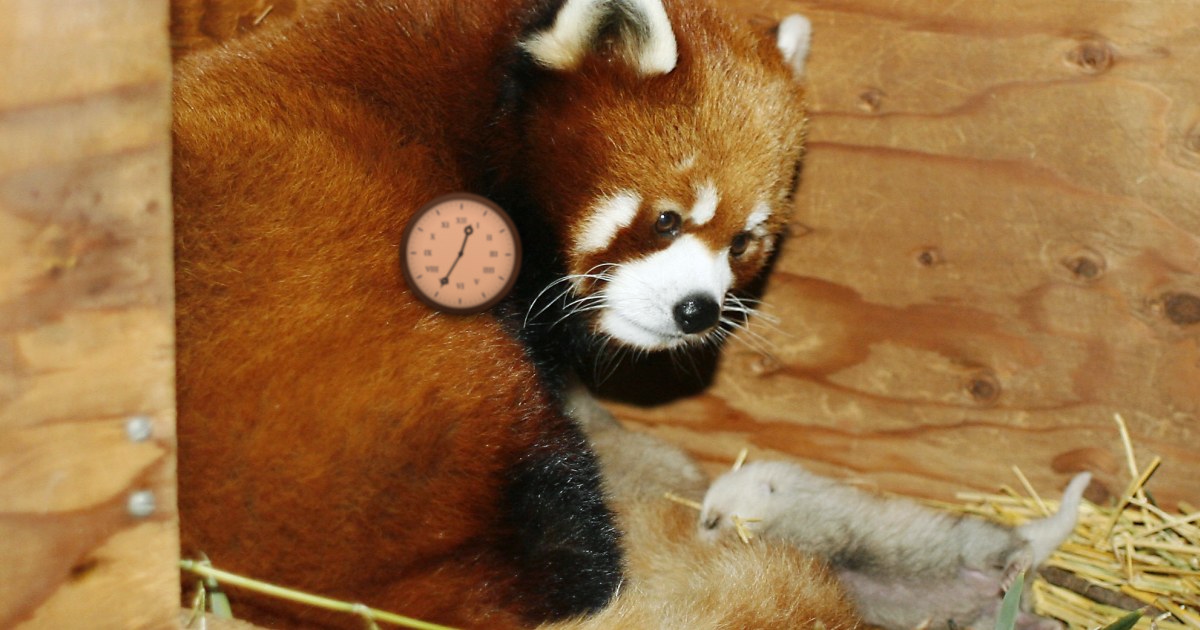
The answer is 12.35
